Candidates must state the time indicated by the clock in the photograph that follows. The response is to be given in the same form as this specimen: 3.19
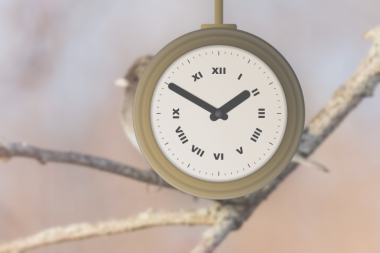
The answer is 1.50
